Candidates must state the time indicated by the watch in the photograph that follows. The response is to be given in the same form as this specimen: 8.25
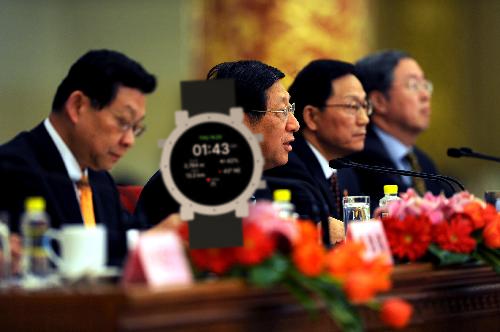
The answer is 1.43
